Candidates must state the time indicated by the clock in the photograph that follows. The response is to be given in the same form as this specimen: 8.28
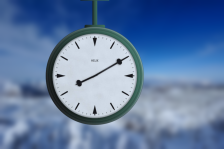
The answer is 8.10
